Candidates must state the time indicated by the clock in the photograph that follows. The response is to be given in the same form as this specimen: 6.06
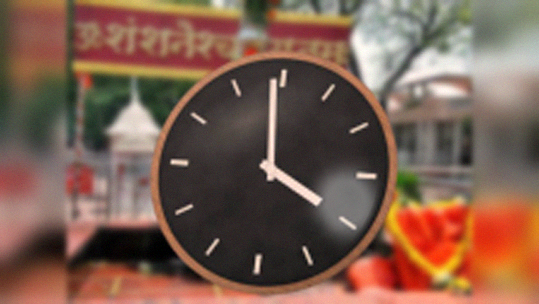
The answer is 3.59
